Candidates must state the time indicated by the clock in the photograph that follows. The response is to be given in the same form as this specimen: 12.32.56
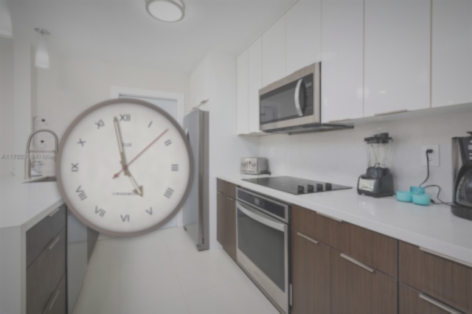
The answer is 4.58.08
